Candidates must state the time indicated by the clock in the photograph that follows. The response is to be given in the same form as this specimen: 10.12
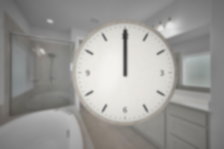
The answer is 12.00
